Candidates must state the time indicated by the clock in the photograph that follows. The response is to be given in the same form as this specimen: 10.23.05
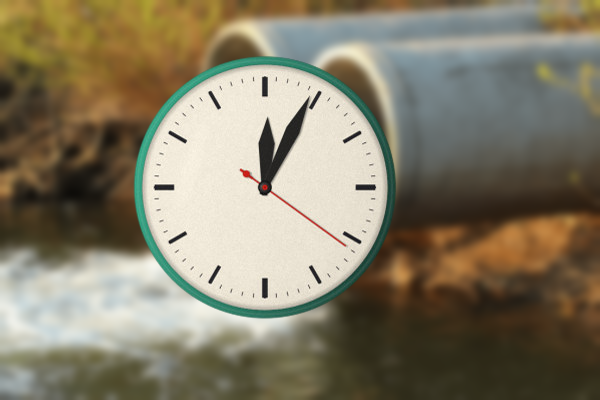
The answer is 12.04.21
